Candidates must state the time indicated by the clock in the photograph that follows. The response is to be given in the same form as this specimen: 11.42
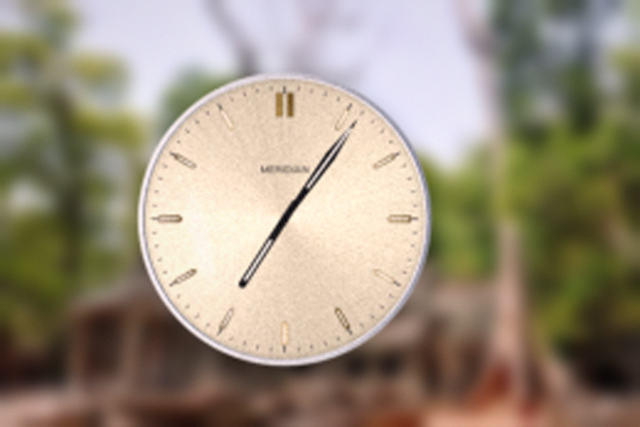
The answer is 7.06
